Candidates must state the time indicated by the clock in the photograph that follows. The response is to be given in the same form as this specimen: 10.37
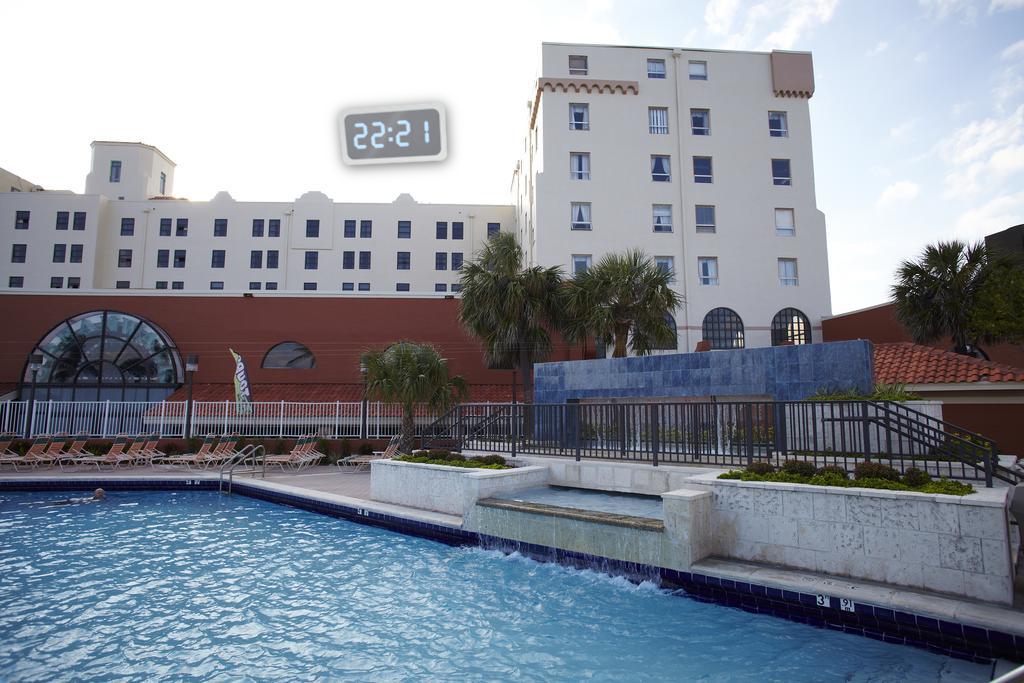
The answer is 22.21
